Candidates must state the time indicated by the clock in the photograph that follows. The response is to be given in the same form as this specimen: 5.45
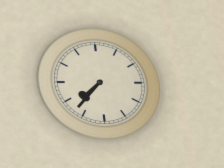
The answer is 7.37
